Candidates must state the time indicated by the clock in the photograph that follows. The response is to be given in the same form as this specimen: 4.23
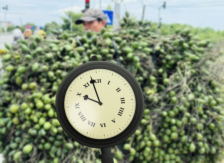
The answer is 9.58
